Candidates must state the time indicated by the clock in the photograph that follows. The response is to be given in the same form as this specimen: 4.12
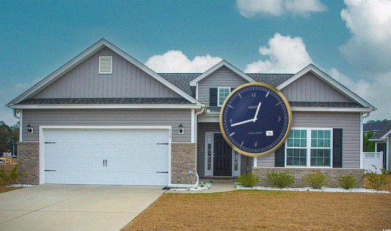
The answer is 12.43
